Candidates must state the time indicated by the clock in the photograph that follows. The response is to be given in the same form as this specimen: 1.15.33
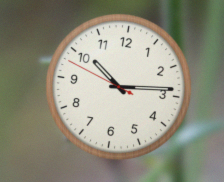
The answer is 10.13.48
